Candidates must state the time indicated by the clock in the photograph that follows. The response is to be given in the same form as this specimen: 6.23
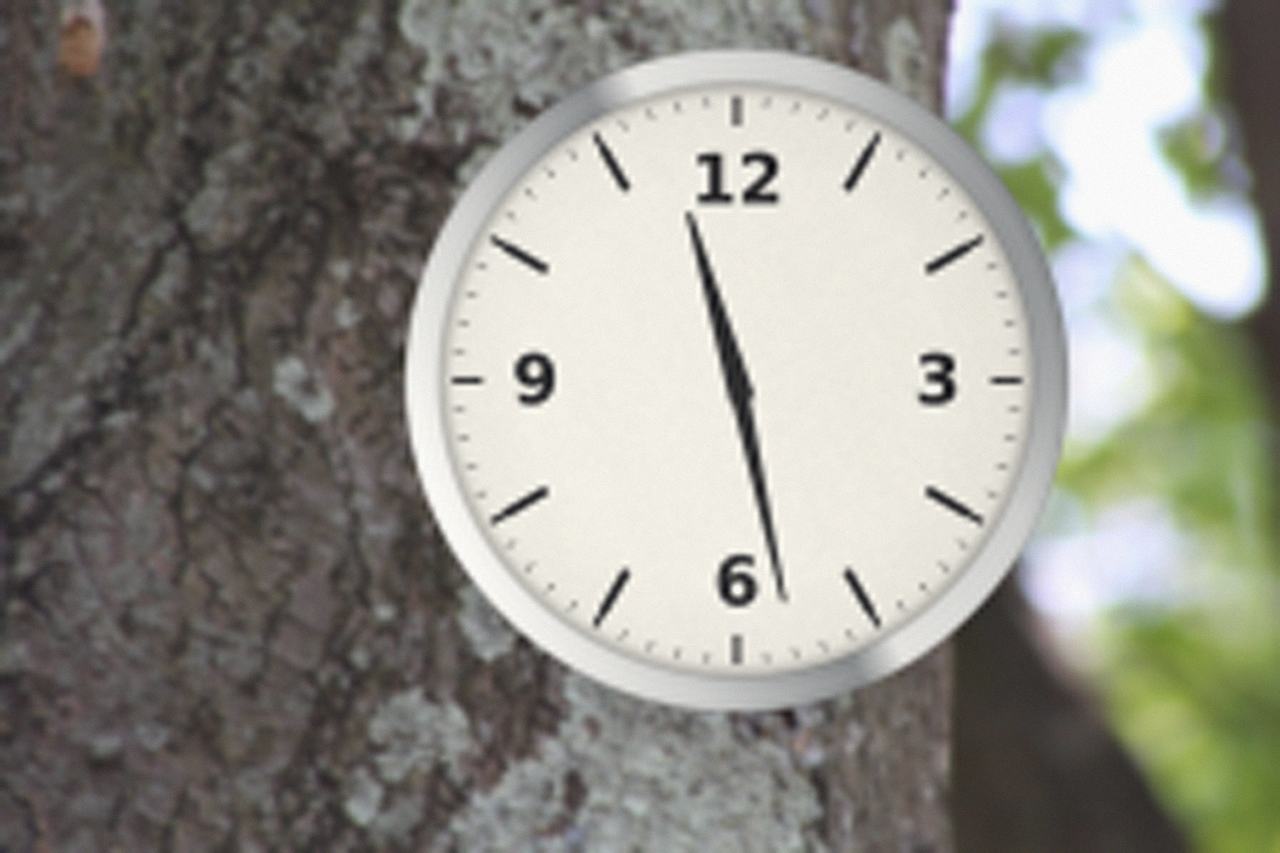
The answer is 11.28
